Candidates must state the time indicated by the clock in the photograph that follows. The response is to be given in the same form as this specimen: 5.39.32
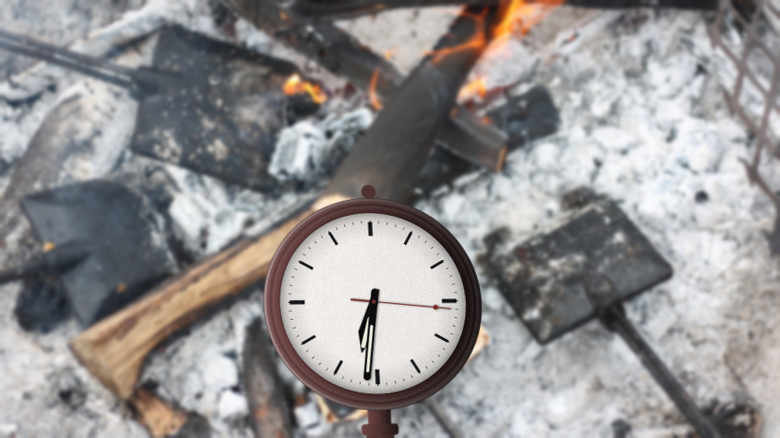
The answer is 6.31.16
